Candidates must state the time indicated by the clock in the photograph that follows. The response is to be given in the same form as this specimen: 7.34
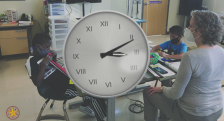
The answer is 3.11
